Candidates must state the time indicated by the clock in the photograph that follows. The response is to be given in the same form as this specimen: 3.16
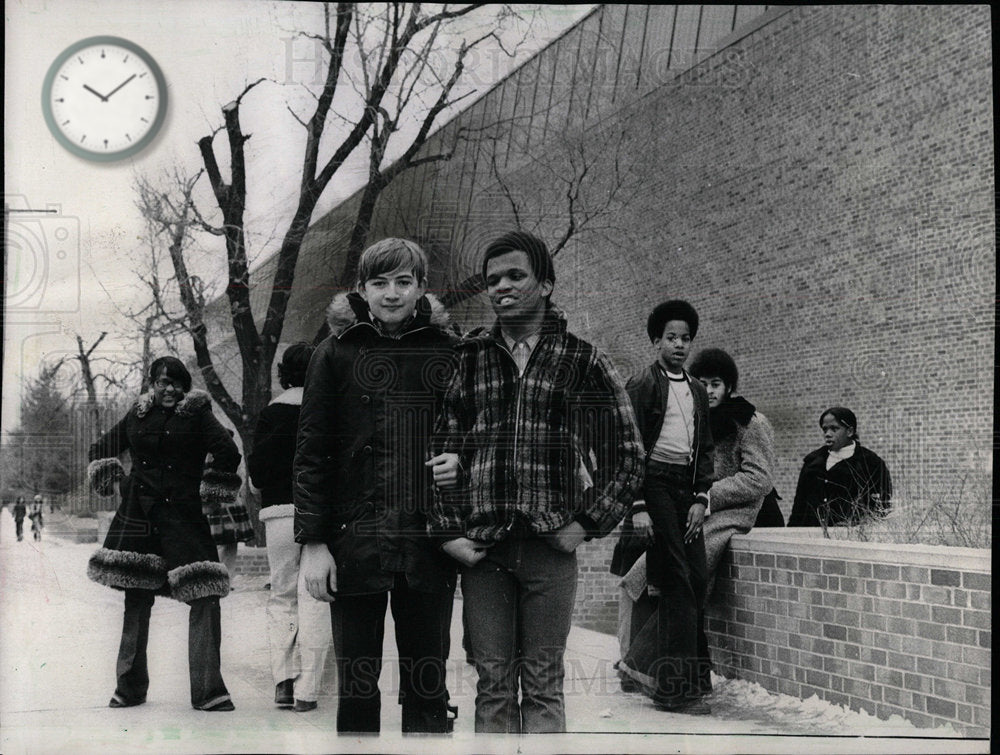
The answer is 10.09
